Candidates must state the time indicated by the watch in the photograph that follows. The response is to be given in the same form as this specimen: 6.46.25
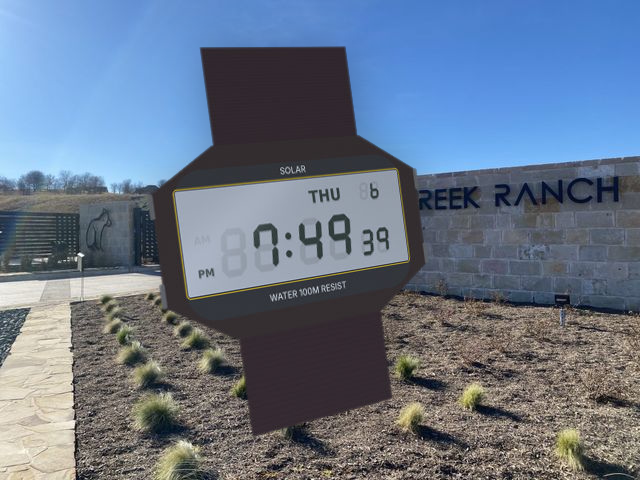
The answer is 7.49.39
